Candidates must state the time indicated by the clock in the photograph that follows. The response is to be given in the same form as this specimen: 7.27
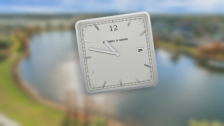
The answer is 10.48
